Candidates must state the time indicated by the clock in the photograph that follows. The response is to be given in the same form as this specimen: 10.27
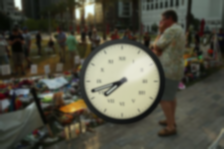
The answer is 7.42
